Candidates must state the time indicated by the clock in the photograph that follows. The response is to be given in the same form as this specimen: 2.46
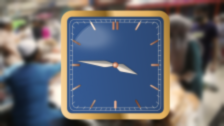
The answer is 3.46
